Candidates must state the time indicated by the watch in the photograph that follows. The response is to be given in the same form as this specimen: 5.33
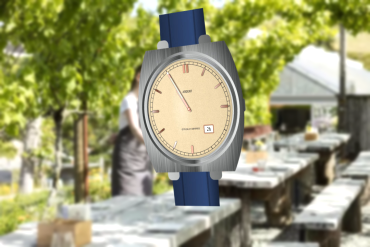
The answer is 10.55
